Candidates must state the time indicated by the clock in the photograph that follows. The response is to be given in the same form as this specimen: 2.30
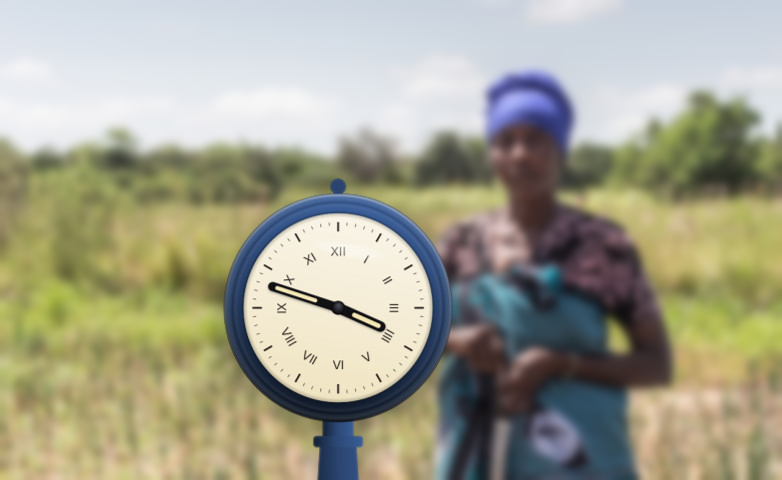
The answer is 3.48
